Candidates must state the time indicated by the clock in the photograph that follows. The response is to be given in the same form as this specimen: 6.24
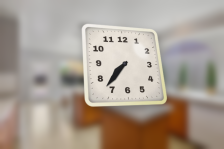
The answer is 7.37
